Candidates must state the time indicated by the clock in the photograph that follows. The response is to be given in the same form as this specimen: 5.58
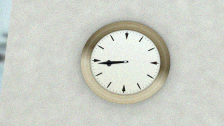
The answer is 8.44
